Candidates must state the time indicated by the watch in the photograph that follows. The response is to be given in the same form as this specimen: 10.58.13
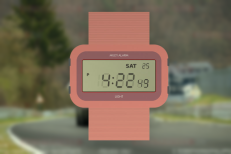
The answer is 4.22.49
